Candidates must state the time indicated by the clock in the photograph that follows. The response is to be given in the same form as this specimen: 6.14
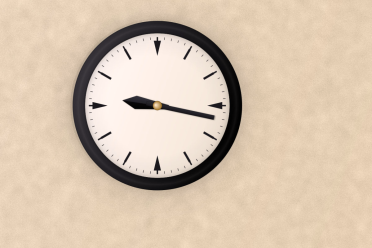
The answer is 9.17
